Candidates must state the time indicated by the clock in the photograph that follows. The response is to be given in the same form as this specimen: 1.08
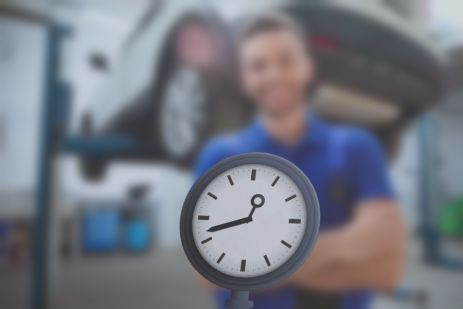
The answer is 12.42
